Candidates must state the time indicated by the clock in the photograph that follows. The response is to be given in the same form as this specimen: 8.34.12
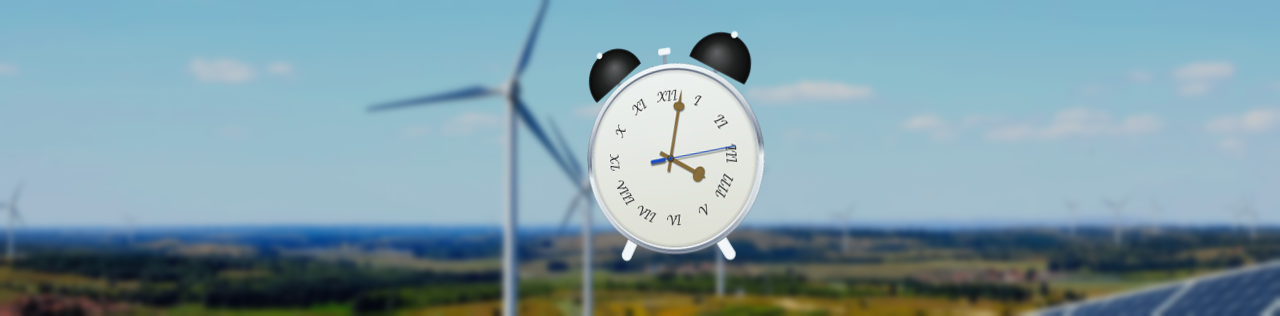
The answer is 4.02.14
